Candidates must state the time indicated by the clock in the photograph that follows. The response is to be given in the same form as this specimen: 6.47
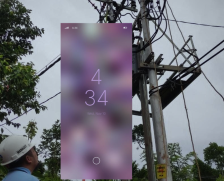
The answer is 4.34
